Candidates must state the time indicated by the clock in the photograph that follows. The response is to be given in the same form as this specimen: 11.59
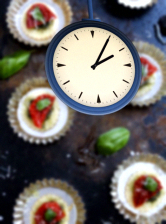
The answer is 2.05
